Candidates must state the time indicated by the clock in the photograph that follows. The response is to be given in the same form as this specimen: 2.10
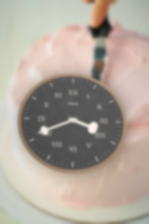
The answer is 3.41
